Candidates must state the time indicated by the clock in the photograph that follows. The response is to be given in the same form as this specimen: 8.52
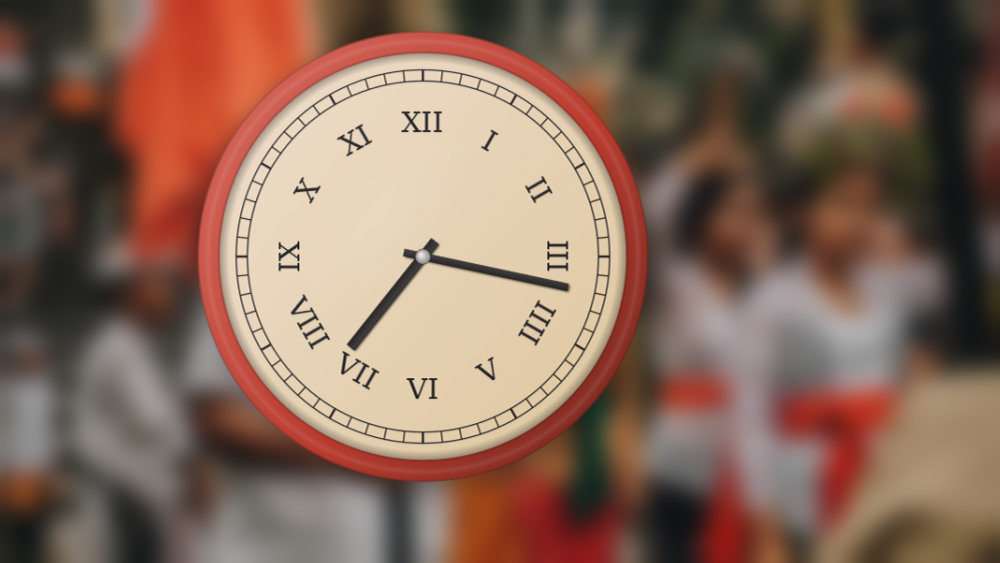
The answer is 7.17
